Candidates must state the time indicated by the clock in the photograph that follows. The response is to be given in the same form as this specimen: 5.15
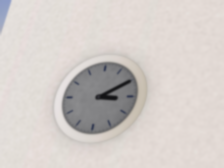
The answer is 3.10
